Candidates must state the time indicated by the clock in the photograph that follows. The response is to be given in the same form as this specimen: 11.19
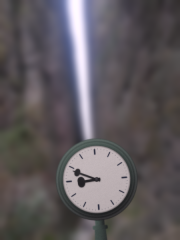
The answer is 8.49
